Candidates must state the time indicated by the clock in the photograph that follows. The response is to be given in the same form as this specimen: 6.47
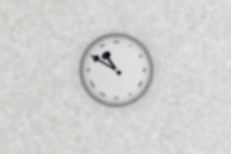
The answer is 10.50
